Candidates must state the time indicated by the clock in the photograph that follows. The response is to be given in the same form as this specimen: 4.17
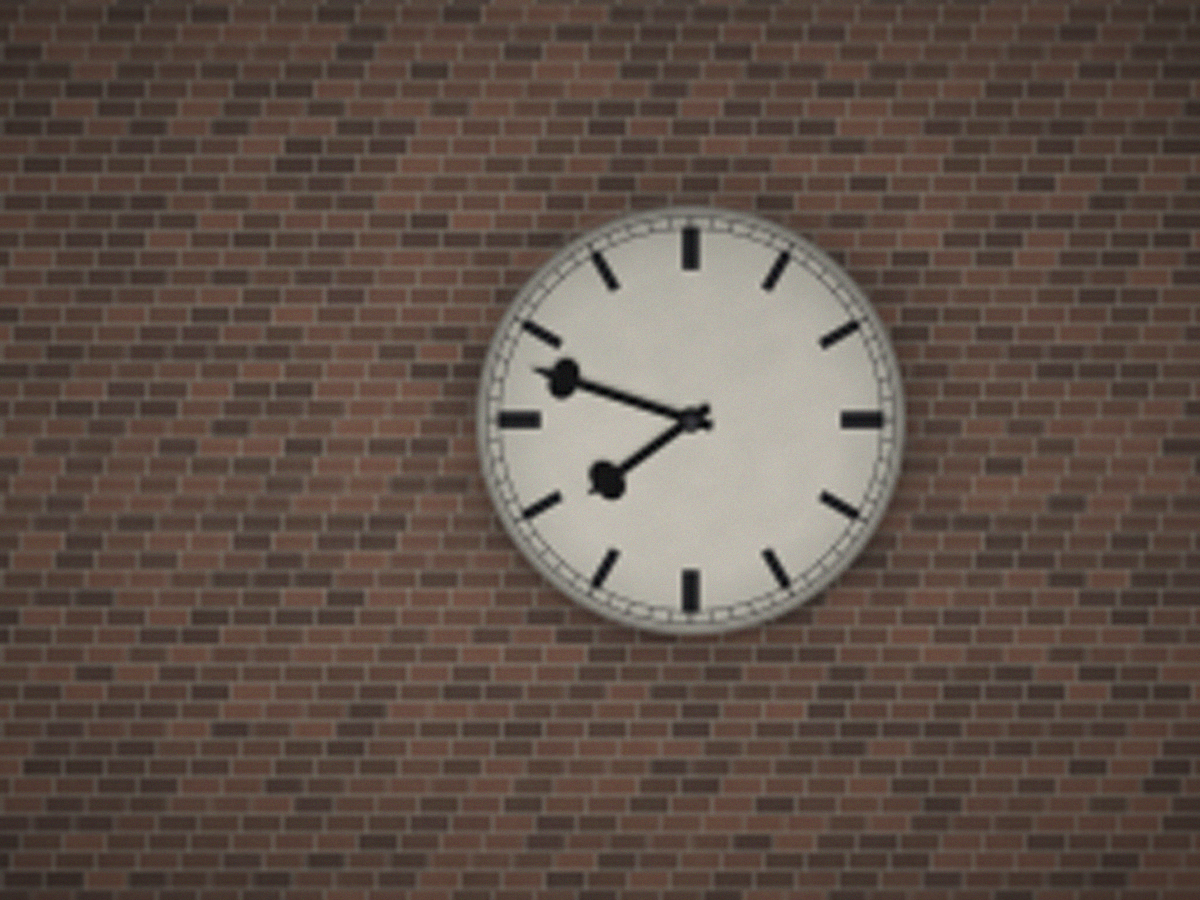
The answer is 7.48
